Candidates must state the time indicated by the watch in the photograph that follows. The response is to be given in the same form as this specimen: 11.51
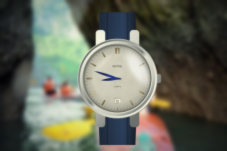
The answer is 8.48
